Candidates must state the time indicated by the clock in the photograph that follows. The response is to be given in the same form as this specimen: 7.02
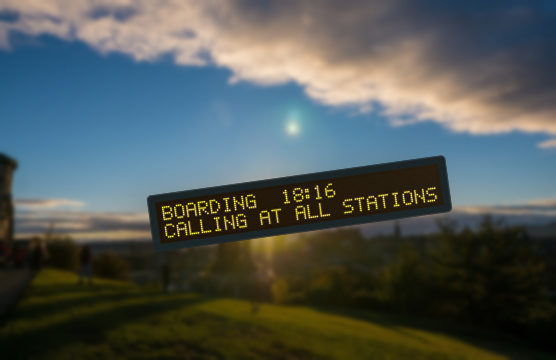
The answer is 18.16
